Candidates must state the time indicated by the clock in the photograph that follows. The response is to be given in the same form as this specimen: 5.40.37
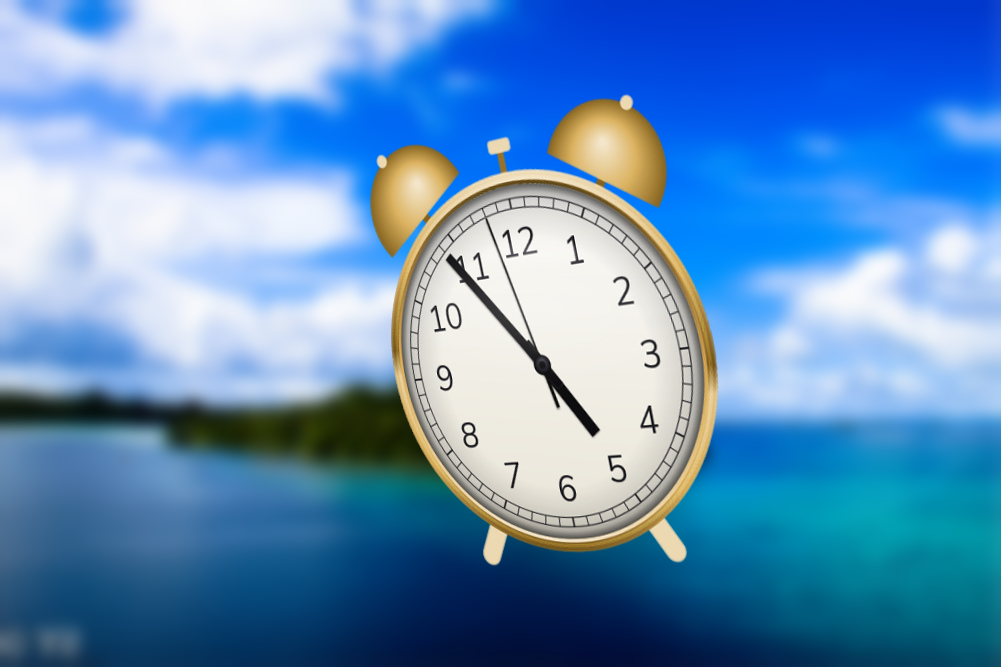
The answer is 4.53.58
